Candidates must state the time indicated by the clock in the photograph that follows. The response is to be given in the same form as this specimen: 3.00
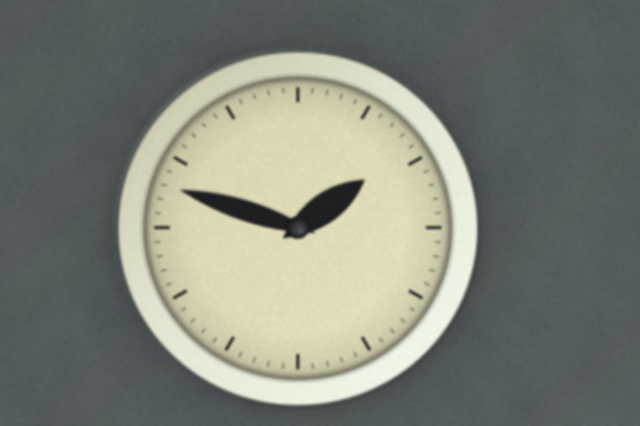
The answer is 1.48
